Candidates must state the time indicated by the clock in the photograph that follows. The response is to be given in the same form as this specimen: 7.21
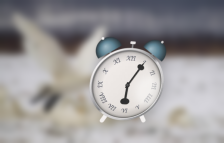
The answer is 6.05
